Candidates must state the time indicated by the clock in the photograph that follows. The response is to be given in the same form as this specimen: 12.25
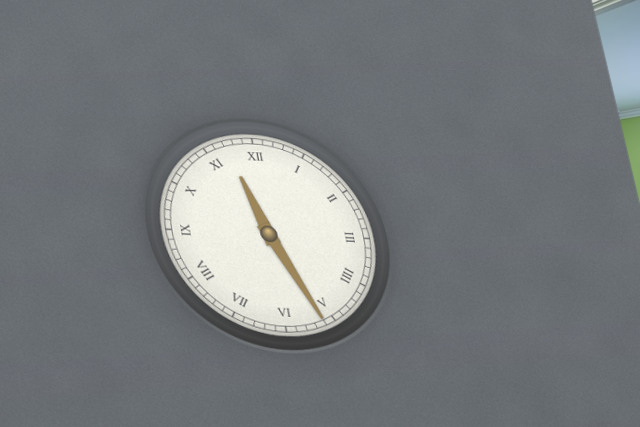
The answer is 11.26
